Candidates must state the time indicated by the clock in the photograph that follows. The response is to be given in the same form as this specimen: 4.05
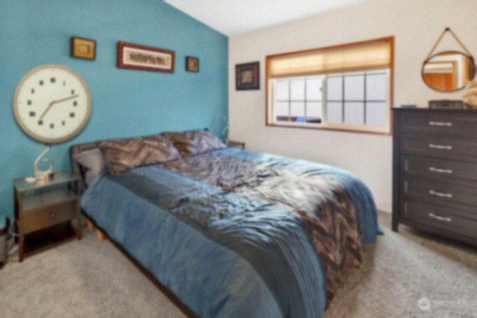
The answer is 7.12
